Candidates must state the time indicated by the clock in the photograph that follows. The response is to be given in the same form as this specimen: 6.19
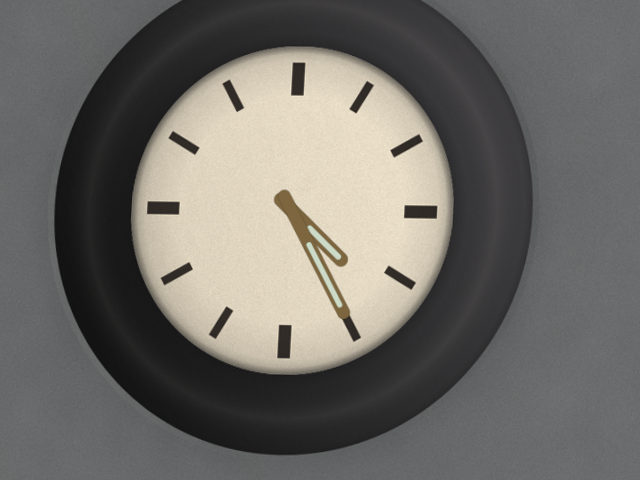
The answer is 4.25
